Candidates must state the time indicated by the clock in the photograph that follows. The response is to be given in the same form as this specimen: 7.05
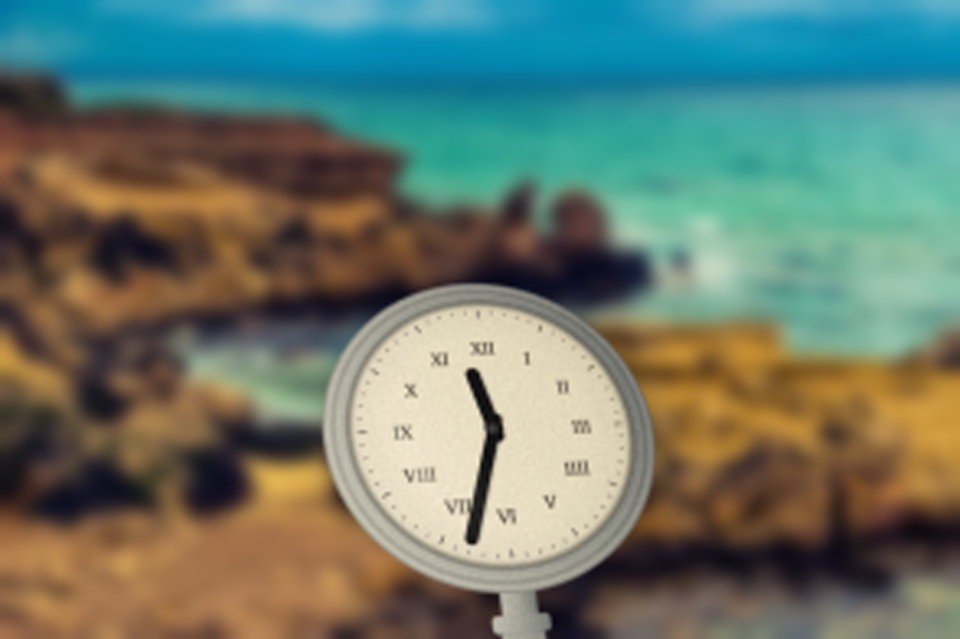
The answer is 11.33
